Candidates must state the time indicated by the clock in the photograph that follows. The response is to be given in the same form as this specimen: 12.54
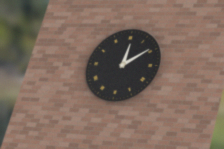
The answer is 12.09
